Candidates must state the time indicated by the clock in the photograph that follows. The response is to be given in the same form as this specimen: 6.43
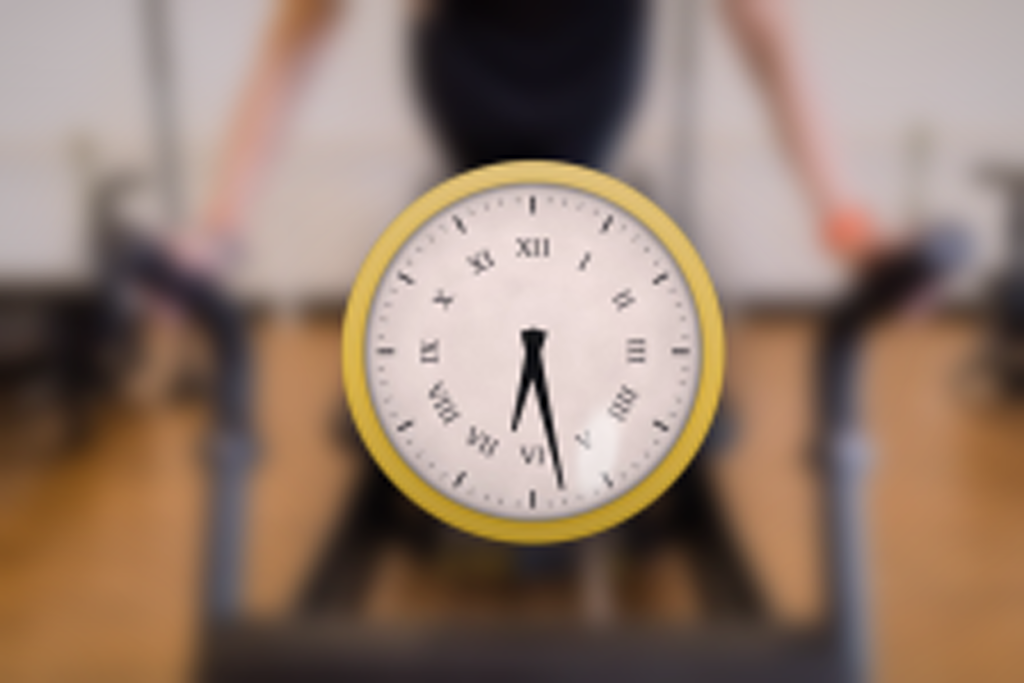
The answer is 6.28
